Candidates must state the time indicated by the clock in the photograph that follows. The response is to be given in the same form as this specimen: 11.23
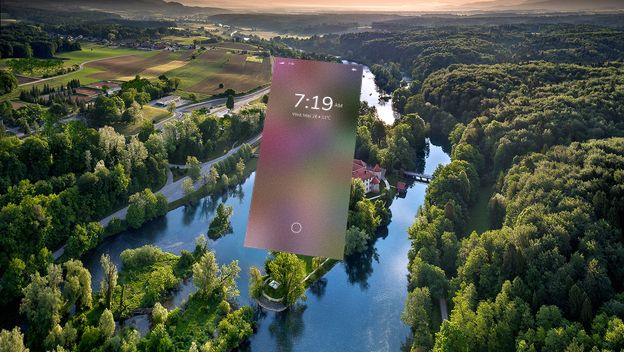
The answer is 7.19
